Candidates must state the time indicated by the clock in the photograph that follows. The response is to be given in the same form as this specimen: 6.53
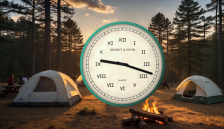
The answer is 9.18
